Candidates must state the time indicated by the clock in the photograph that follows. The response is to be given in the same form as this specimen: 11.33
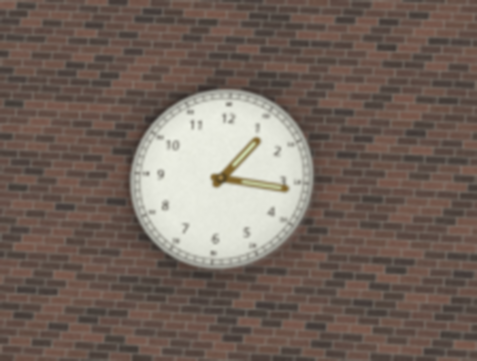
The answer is 1.16
